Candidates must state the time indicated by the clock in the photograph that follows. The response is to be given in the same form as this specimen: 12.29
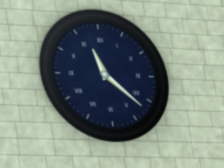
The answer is 11.22
